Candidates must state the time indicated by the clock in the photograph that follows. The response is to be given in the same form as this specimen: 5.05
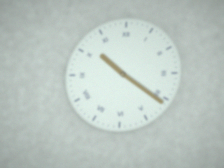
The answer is 10.21
